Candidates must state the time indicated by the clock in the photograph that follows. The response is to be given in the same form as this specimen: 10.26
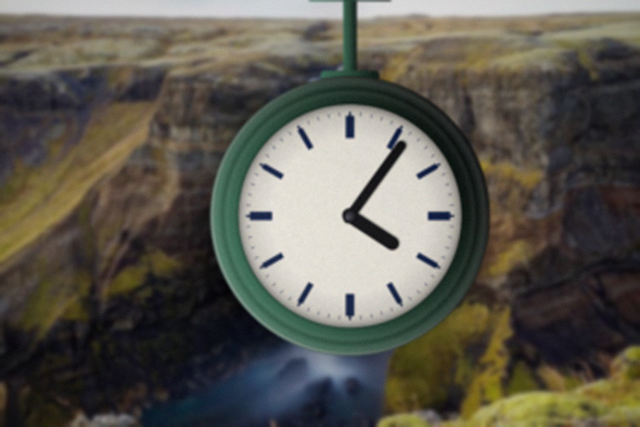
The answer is 4.06
